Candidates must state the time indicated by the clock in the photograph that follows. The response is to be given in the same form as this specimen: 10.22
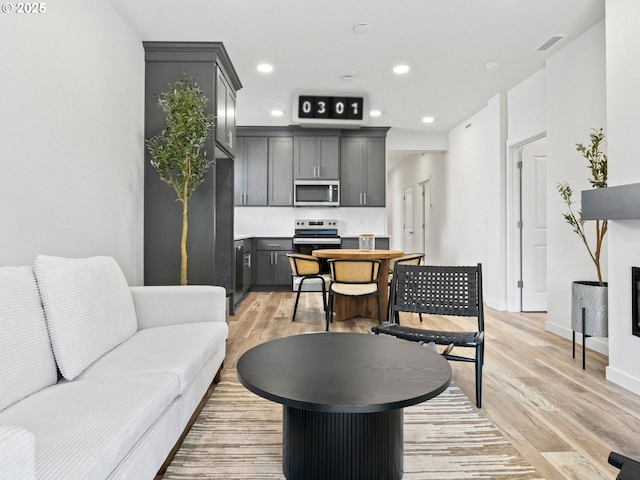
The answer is 3.01
